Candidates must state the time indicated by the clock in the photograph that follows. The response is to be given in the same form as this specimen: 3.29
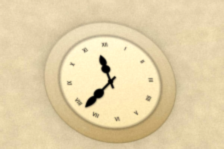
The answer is 11.38
